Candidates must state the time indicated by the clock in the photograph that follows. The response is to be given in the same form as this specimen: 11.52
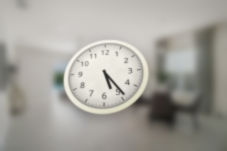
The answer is 5.24
